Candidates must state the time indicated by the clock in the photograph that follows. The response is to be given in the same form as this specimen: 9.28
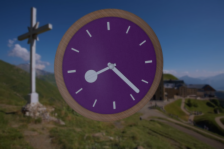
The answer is 8.23
